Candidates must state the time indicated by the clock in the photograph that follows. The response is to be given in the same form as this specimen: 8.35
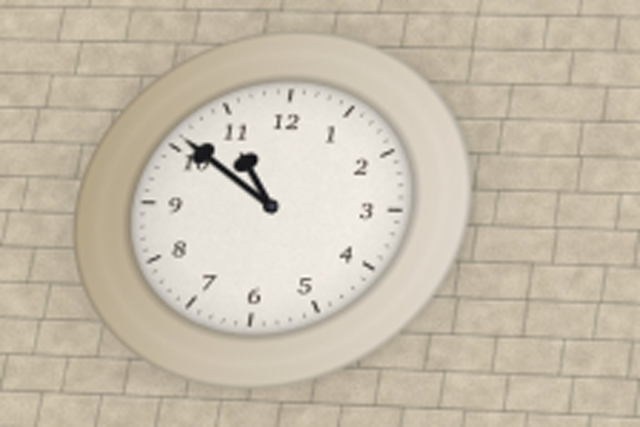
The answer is 10.51
